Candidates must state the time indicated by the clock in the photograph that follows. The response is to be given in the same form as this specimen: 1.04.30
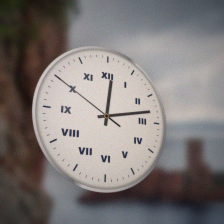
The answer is 12.12.50
